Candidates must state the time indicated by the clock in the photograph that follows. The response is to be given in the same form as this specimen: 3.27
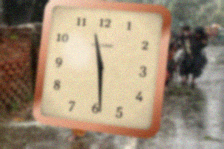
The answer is 11.29
